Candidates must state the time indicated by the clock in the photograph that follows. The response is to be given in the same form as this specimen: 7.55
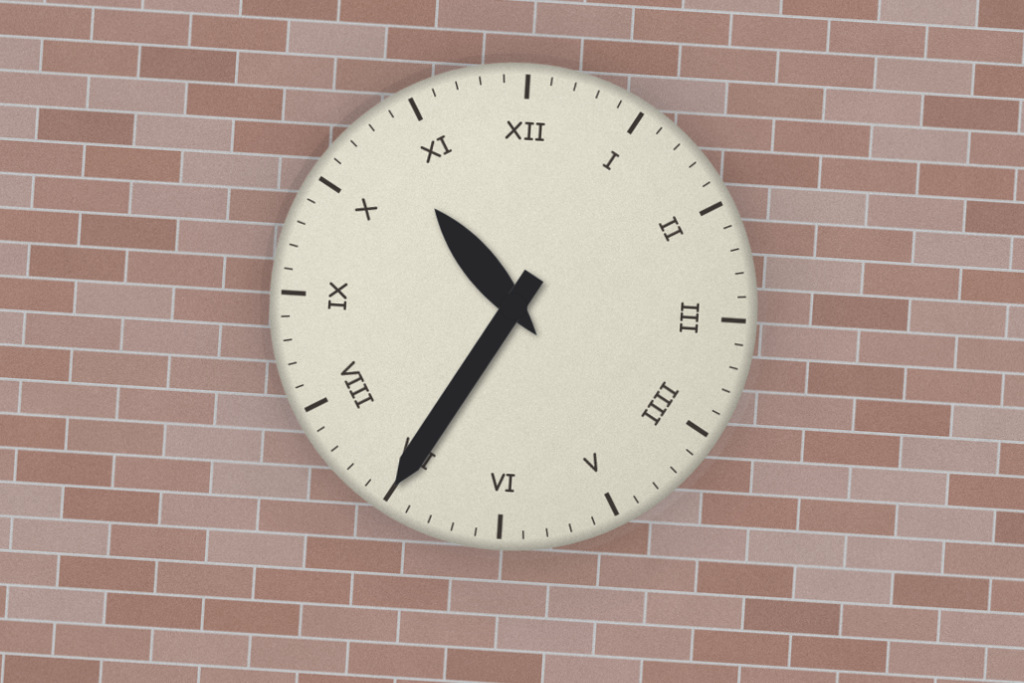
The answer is 10.35
